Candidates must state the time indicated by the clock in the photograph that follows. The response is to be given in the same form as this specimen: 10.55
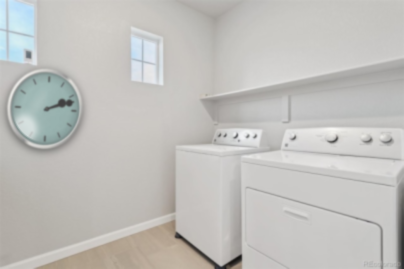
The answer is 2.12
